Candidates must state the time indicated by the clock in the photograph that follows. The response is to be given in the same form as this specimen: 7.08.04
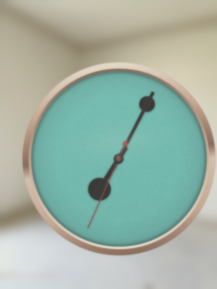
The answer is 7.04.34
